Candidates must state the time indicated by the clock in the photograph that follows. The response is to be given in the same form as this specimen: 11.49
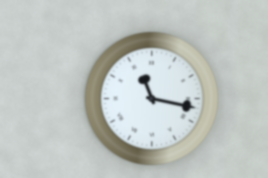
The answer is 11.17
